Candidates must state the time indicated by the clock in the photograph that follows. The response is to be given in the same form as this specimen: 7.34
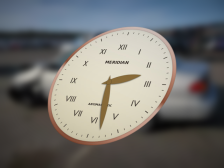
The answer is 2.28
